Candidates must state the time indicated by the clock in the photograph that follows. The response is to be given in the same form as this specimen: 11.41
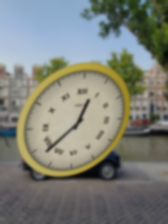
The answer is 12.38
